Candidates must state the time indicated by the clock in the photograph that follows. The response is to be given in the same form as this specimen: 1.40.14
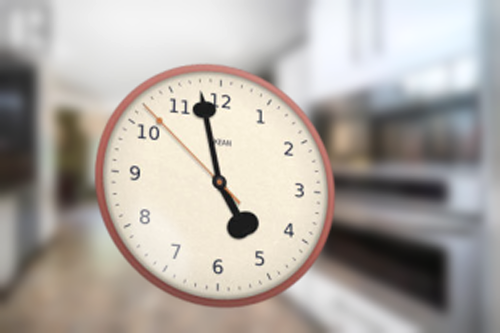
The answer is 4.57.52
